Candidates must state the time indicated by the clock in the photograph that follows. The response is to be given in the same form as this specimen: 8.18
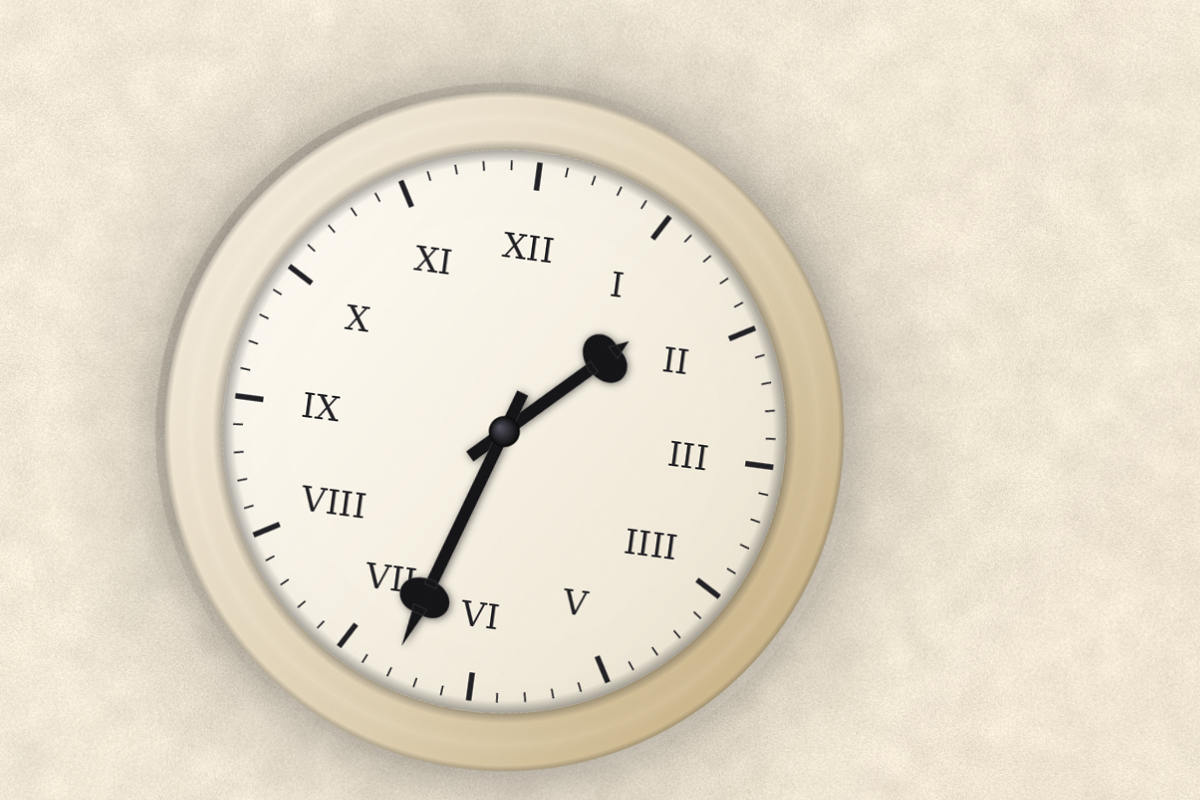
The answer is 1.33
